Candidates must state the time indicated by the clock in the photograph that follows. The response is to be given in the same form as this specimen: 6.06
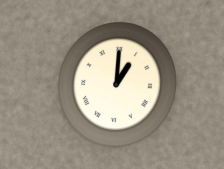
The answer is 1.00
